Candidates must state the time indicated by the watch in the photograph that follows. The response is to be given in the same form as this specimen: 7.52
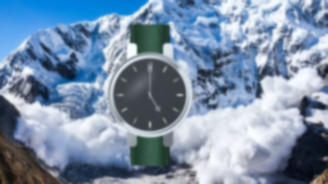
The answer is 5.00
